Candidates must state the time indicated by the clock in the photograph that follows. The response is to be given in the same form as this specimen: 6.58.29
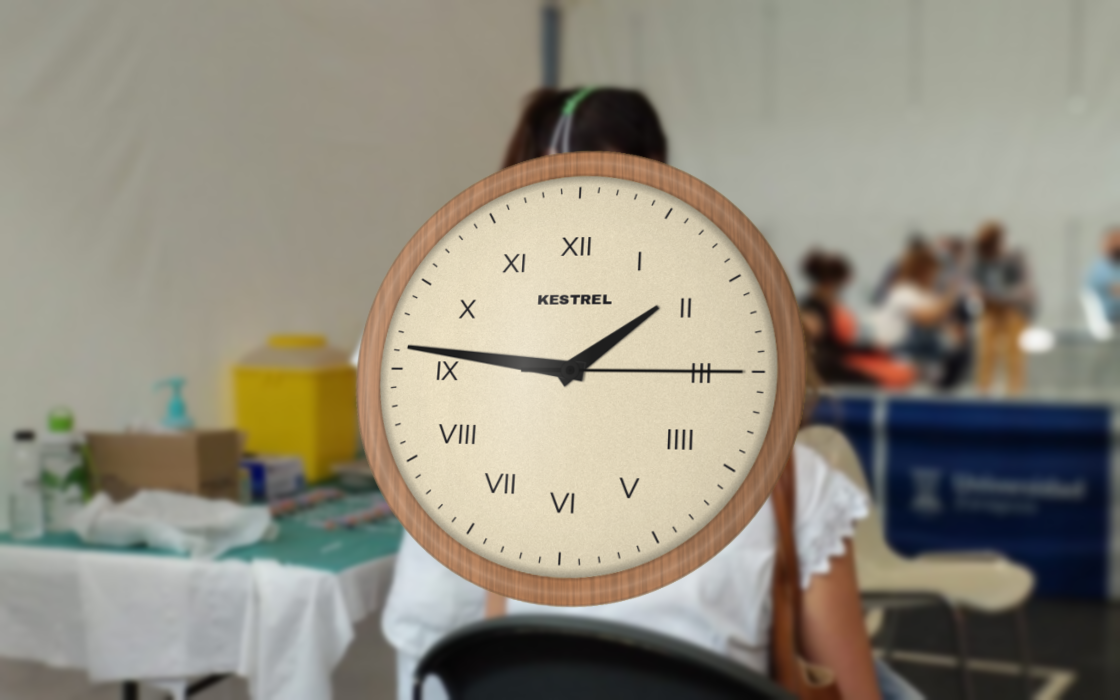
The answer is 1.46.15
